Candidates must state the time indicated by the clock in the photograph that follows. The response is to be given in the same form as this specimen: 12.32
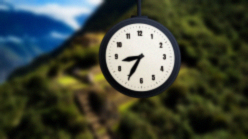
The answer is 8.35
